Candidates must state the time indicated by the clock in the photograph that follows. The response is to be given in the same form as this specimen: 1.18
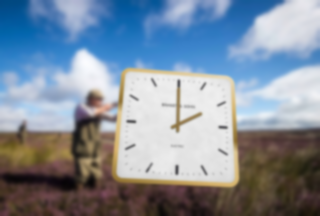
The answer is 2.00
